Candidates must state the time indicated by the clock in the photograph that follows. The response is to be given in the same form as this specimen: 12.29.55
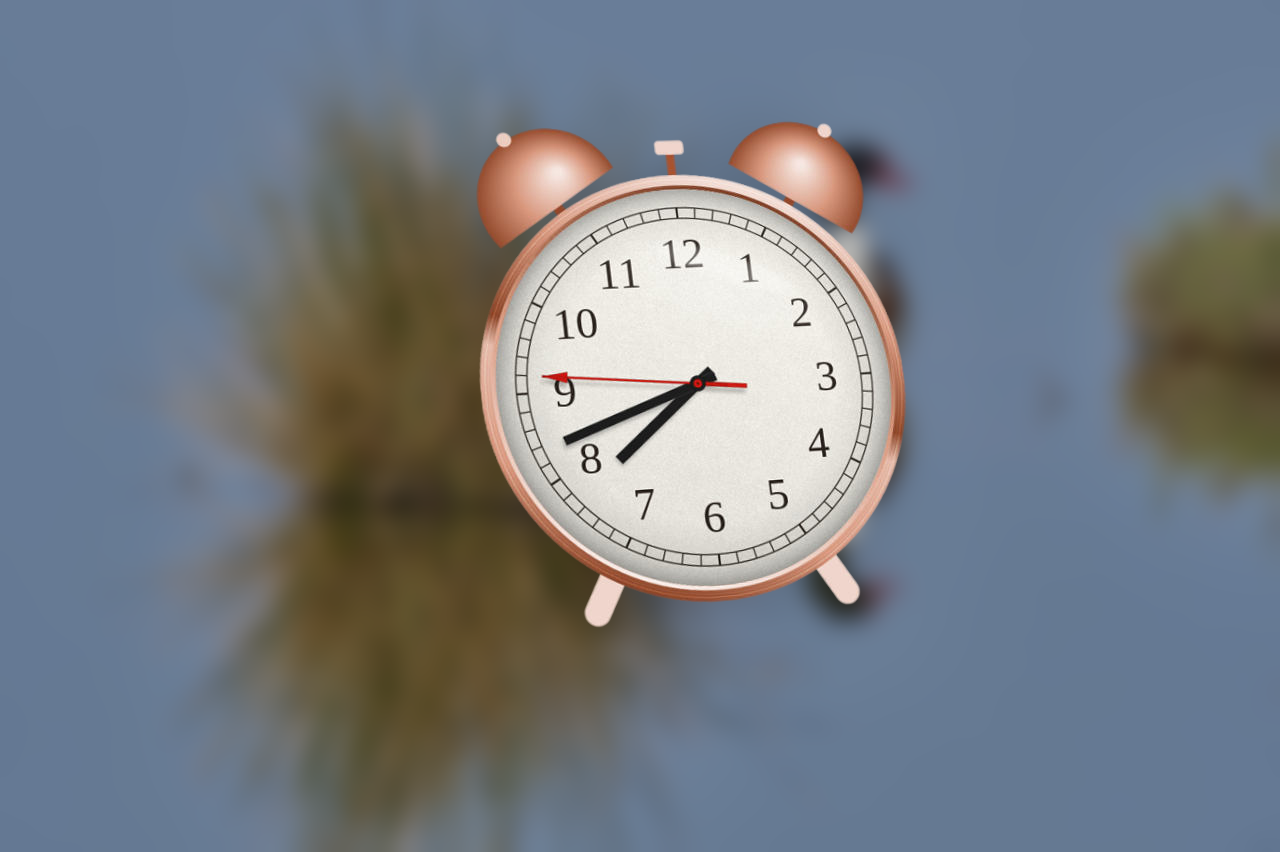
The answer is 7.41.46
